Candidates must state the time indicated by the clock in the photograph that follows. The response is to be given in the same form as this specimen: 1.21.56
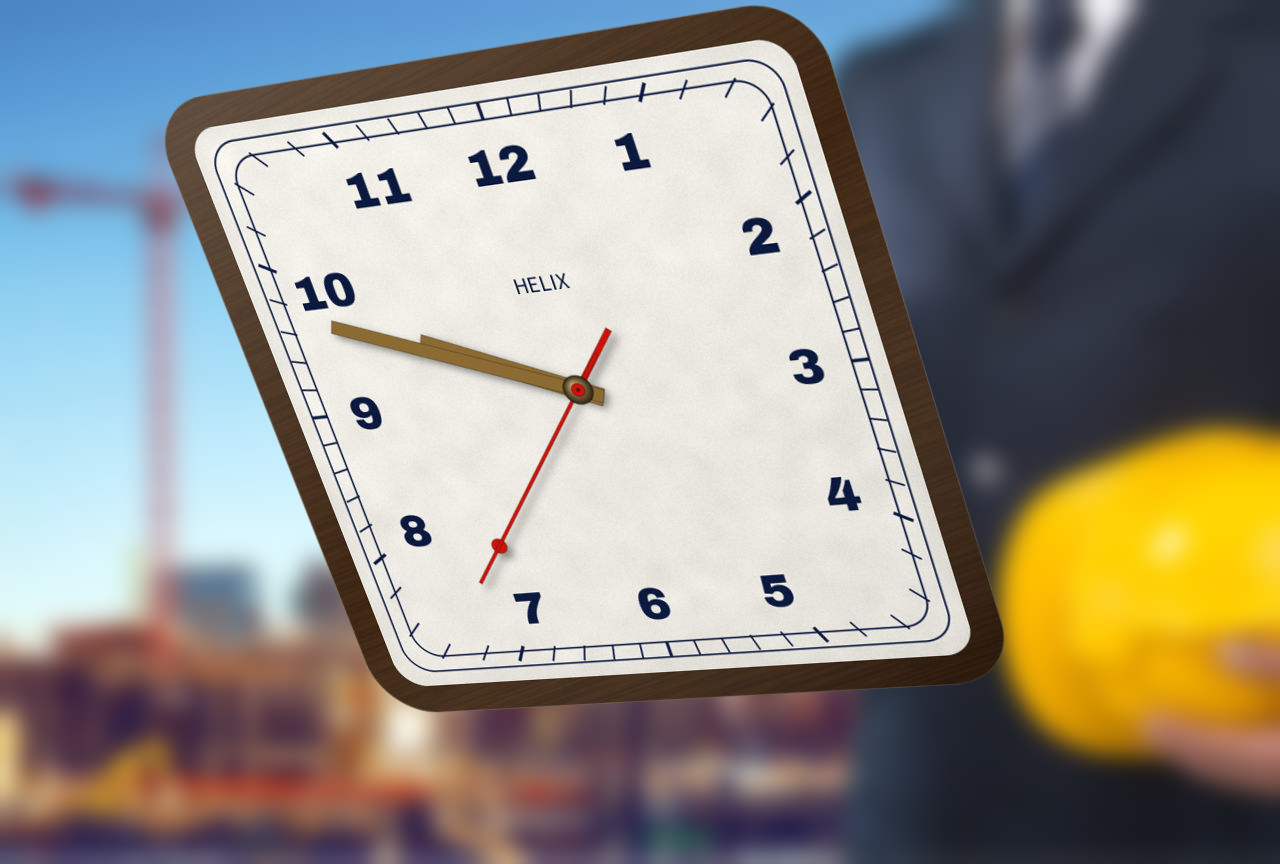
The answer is 9.48.37
